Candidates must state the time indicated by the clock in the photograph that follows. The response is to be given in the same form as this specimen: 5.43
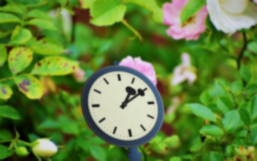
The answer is 1.10
